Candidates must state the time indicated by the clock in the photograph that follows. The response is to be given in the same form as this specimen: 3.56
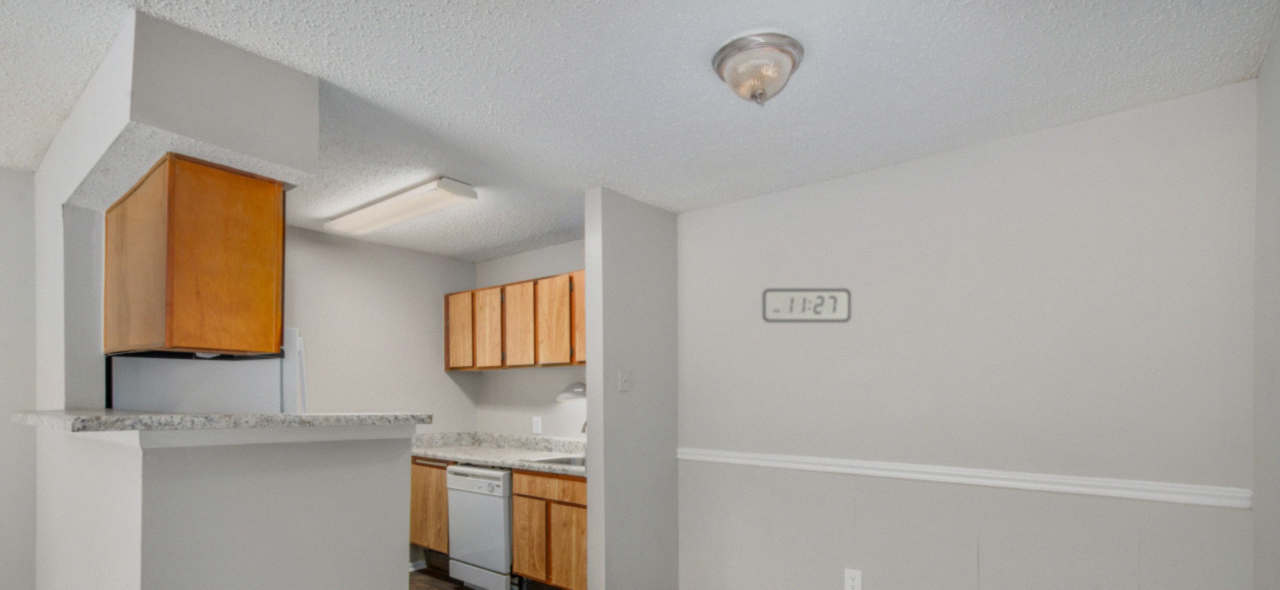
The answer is 11.27
